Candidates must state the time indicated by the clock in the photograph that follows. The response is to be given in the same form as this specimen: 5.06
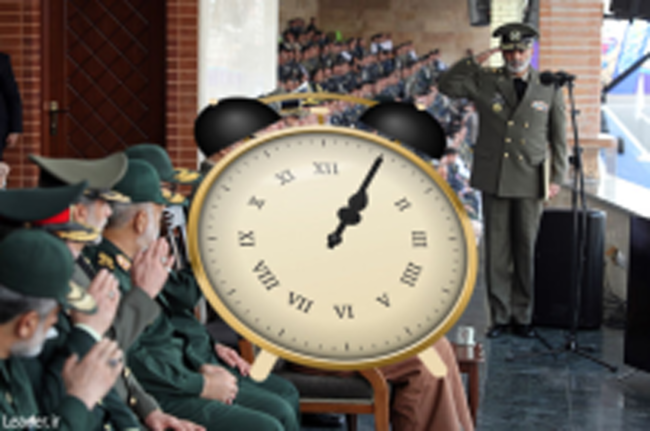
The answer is 1.05
